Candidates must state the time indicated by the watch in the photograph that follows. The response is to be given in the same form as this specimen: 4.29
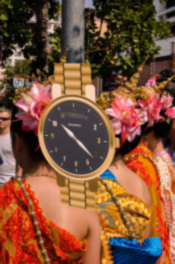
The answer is 10.22
